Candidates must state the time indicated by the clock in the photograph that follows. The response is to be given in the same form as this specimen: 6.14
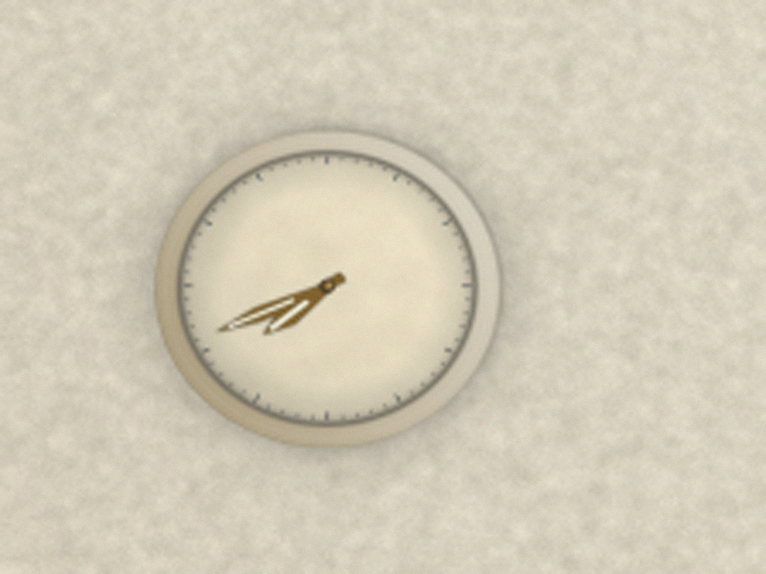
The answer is 7.41
